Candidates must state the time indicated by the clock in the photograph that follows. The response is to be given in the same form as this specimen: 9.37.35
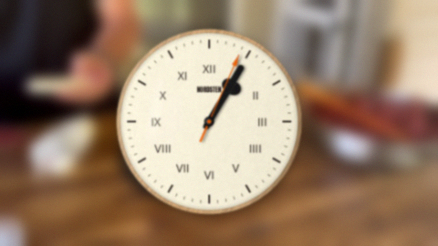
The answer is 1.05.04
